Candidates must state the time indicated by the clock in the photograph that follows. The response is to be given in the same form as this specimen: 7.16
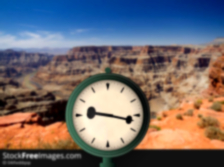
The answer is 9.17
